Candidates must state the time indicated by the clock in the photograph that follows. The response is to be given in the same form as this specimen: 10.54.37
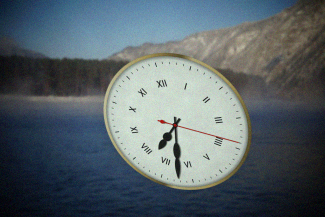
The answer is 7.32.19
